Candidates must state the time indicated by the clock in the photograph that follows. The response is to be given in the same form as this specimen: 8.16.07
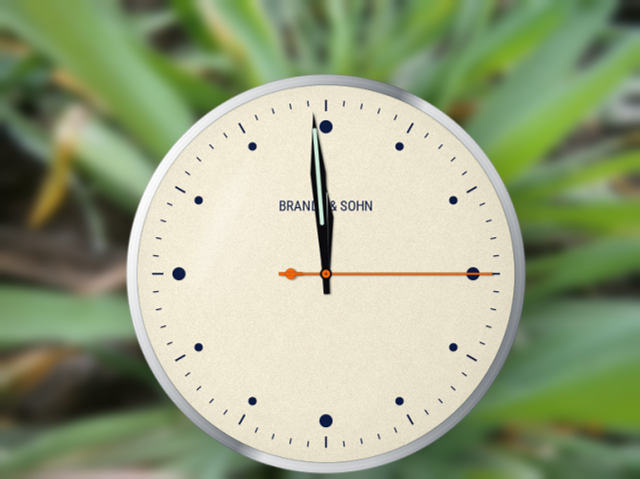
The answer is 11.59.15
